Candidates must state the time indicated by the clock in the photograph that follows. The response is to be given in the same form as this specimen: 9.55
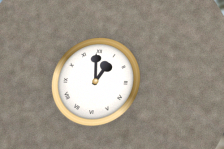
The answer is 12.59
